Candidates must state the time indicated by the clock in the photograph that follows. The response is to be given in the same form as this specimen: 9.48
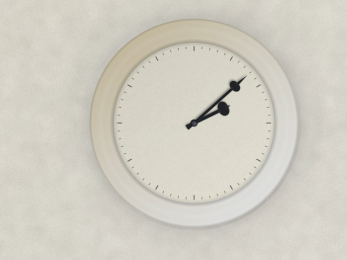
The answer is 2.08
